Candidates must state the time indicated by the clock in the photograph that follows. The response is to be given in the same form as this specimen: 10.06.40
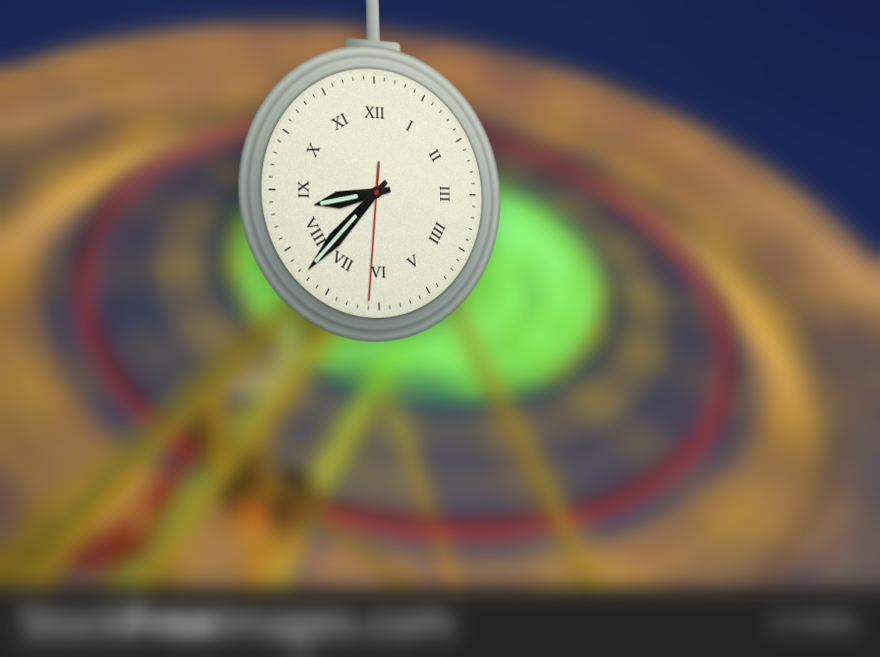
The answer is 8.37.31
